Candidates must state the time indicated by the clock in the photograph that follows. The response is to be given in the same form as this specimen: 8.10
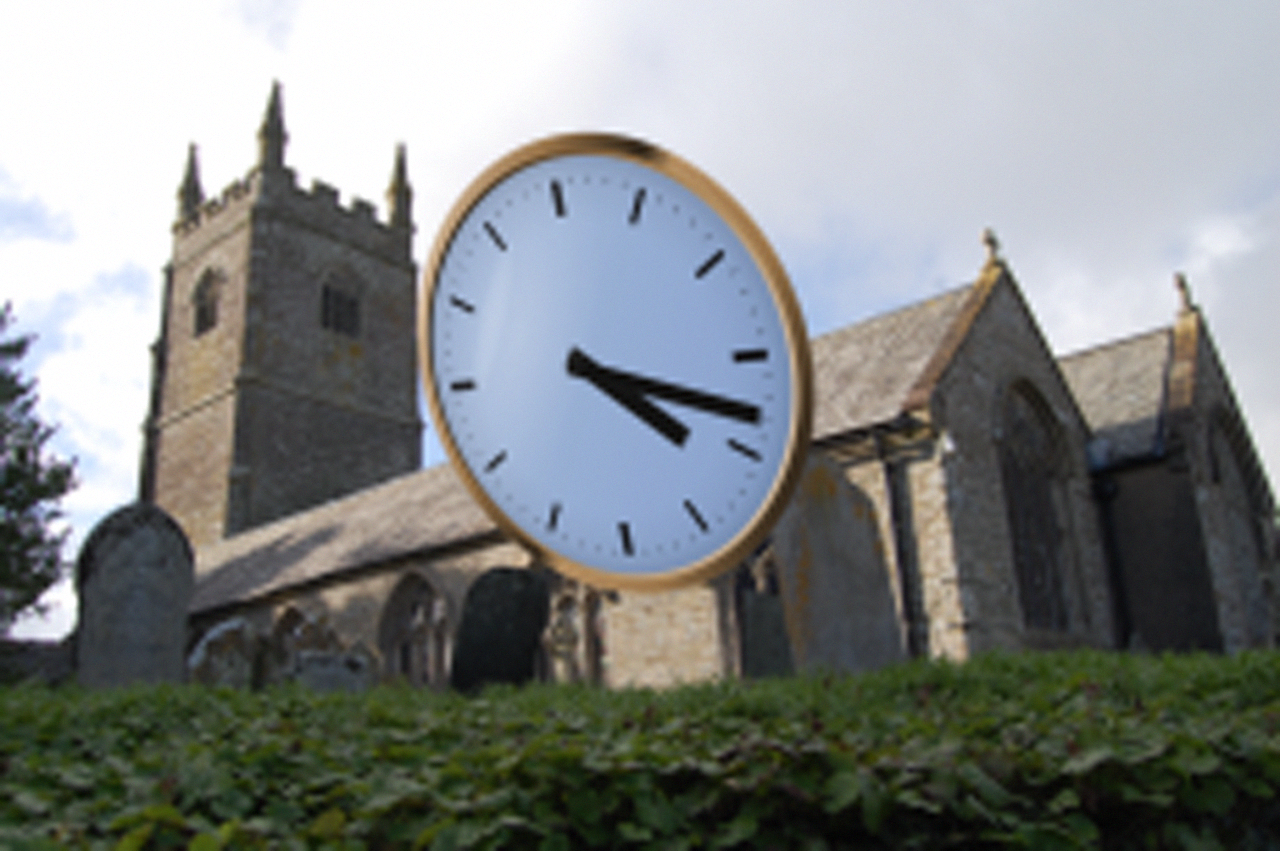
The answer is 4.18
